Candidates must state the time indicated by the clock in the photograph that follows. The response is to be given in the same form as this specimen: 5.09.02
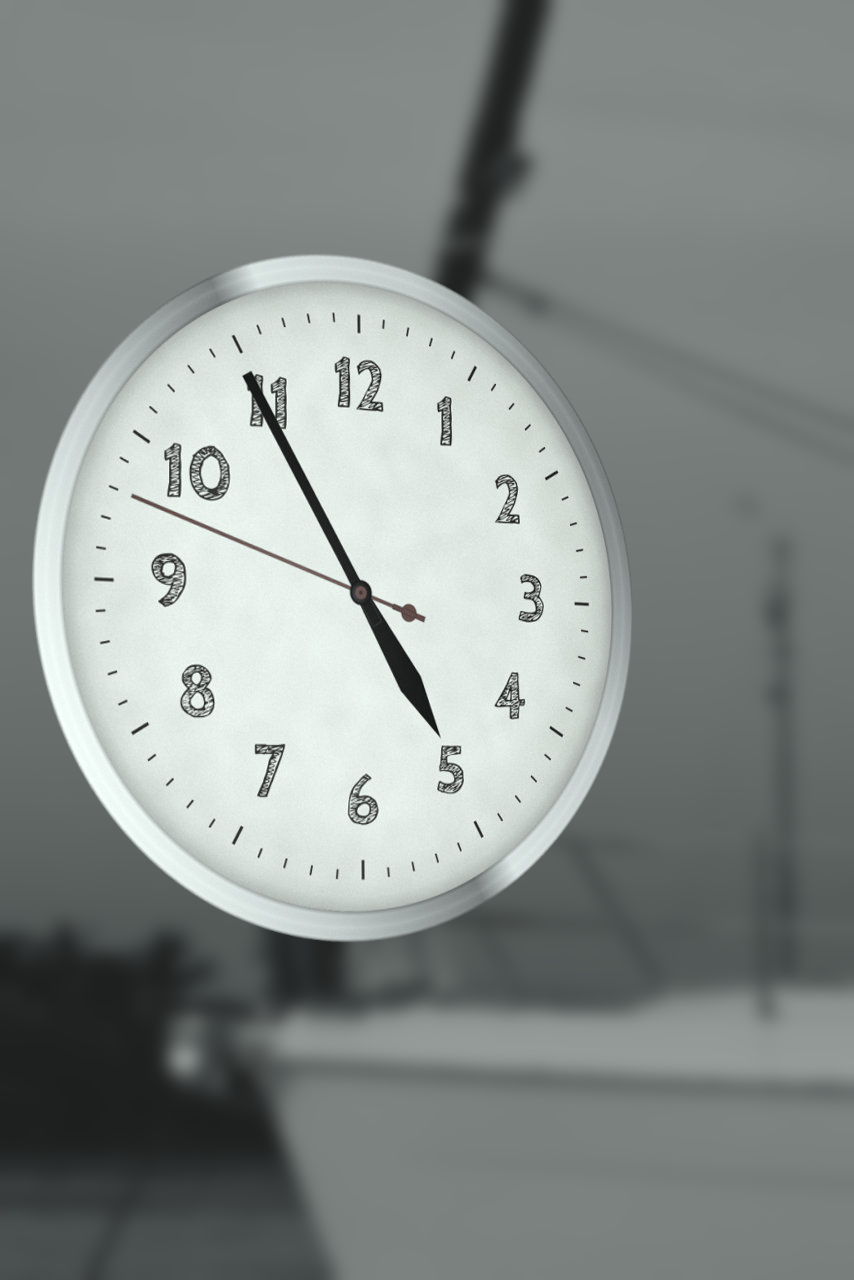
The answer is 4.54.48
